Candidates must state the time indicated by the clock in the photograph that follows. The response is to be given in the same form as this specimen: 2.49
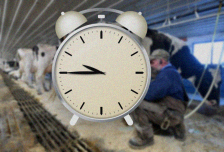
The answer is 9.45
